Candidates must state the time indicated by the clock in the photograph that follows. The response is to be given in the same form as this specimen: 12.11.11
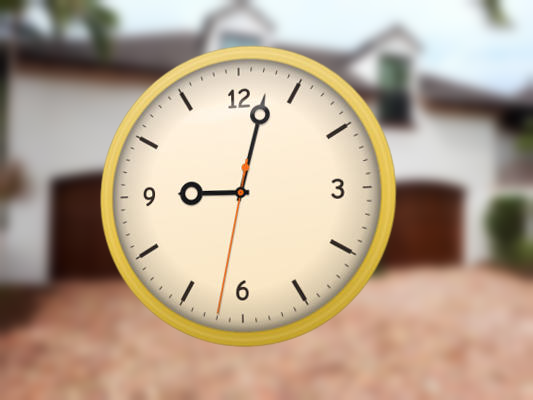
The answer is 9.02.32
